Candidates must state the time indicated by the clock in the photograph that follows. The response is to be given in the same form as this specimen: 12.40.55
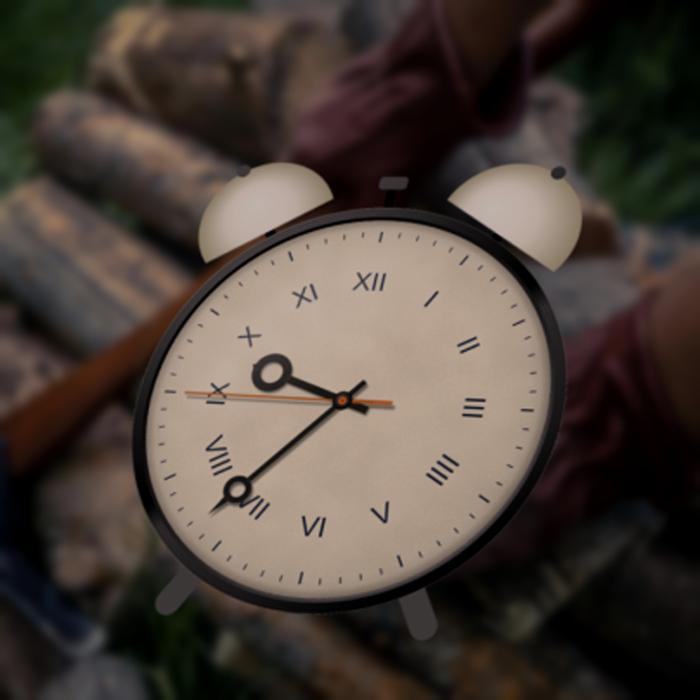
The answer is 9.36.45
